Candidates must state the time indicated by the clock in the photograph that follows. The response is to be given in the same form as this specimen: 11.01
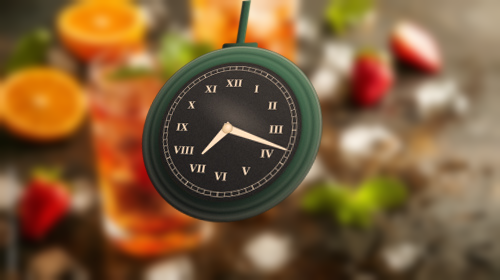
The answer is 7.18
